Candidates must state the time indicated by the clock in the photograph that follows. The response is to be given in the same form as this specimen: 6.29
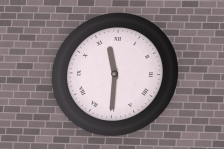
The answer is 11.30
